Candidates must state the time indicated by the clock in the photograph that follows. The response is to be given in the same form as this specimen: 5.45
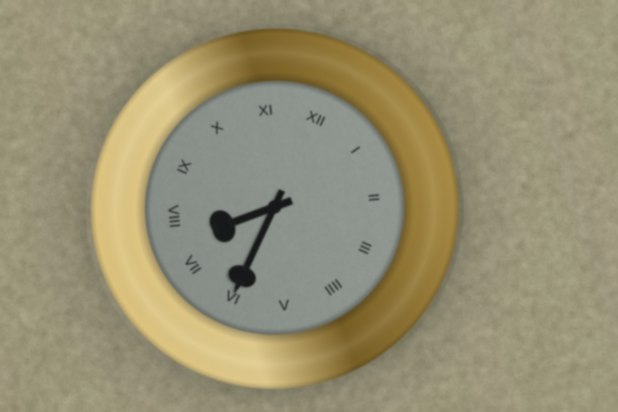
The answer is 7.30
